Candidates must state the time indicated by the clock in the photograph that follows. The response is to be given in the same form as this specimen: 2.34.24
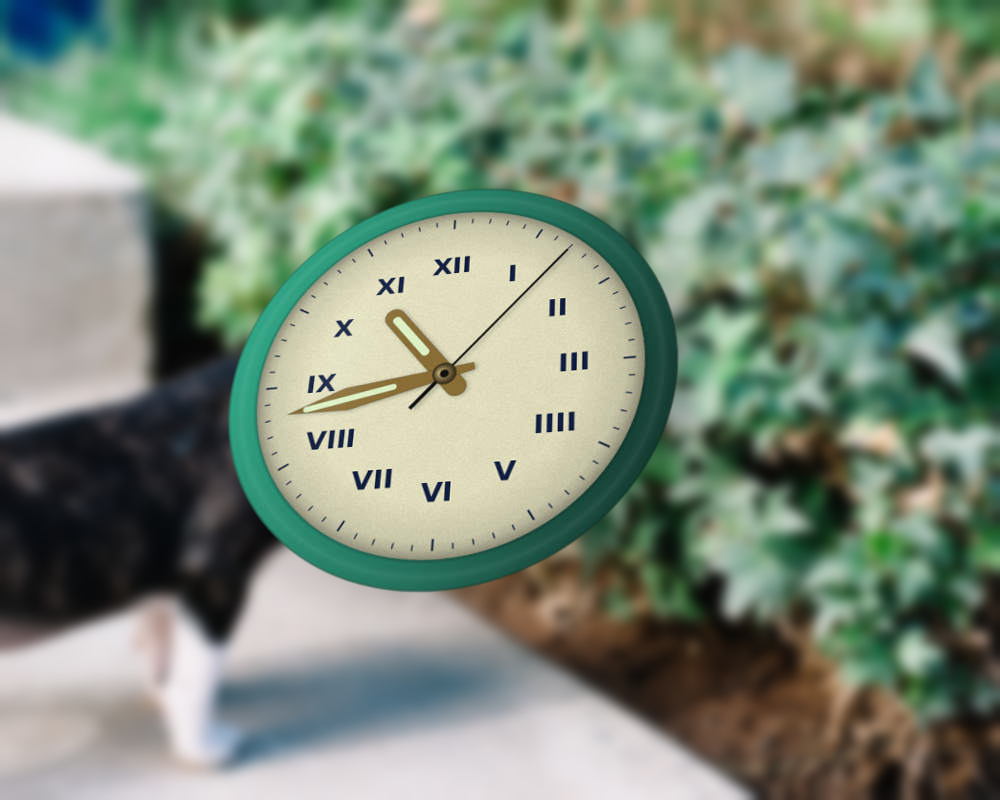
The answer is 10.43.07
